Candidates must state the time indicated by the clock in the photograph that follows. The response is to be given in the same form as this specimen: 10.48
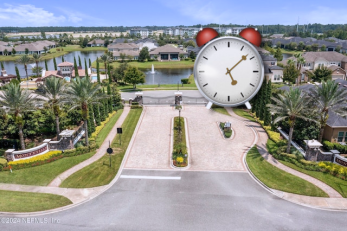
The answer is 5.08
